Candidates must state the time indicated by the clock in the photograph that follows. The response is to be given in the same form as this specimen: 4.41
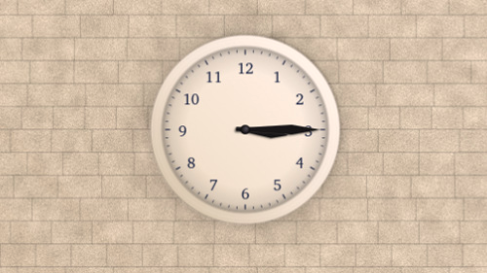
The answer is 3.15
